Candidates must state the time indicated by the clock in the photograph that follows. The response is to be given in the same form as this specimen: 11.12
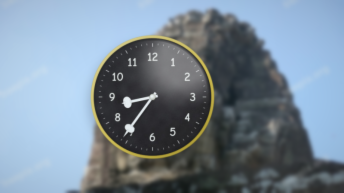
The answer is 8.36
